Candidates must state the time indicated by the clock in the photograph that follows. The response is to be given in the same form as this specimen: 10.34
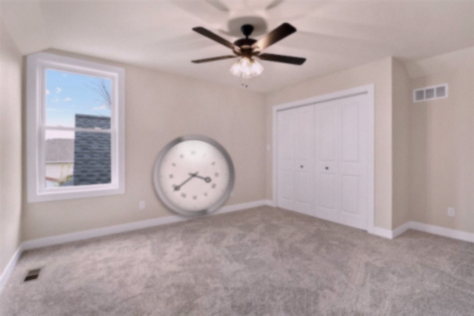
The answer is 3.39
